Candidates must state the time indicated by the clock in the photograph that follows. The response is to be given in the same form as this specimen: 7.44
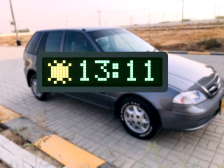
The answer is 13.11
